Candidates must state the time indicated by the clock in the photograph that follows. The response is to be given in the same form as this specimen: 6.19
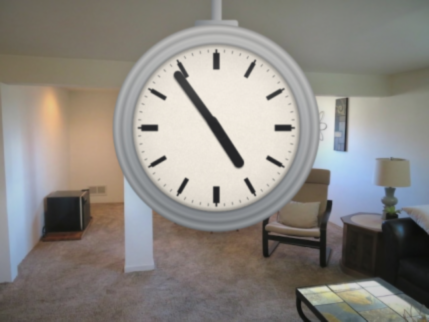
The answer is 4.54
